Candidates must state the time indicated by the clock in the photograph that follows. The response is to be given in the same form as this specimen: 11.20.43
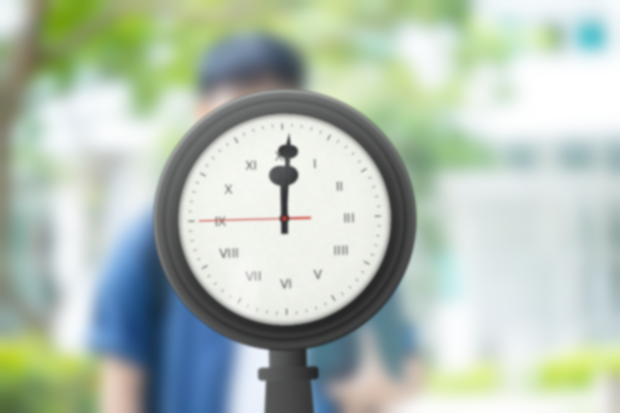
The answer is 12.00.45
